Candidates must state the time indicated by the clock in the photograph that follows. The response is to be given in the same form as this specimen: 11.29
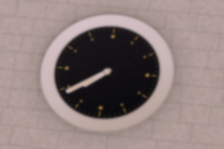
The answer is 7.39
